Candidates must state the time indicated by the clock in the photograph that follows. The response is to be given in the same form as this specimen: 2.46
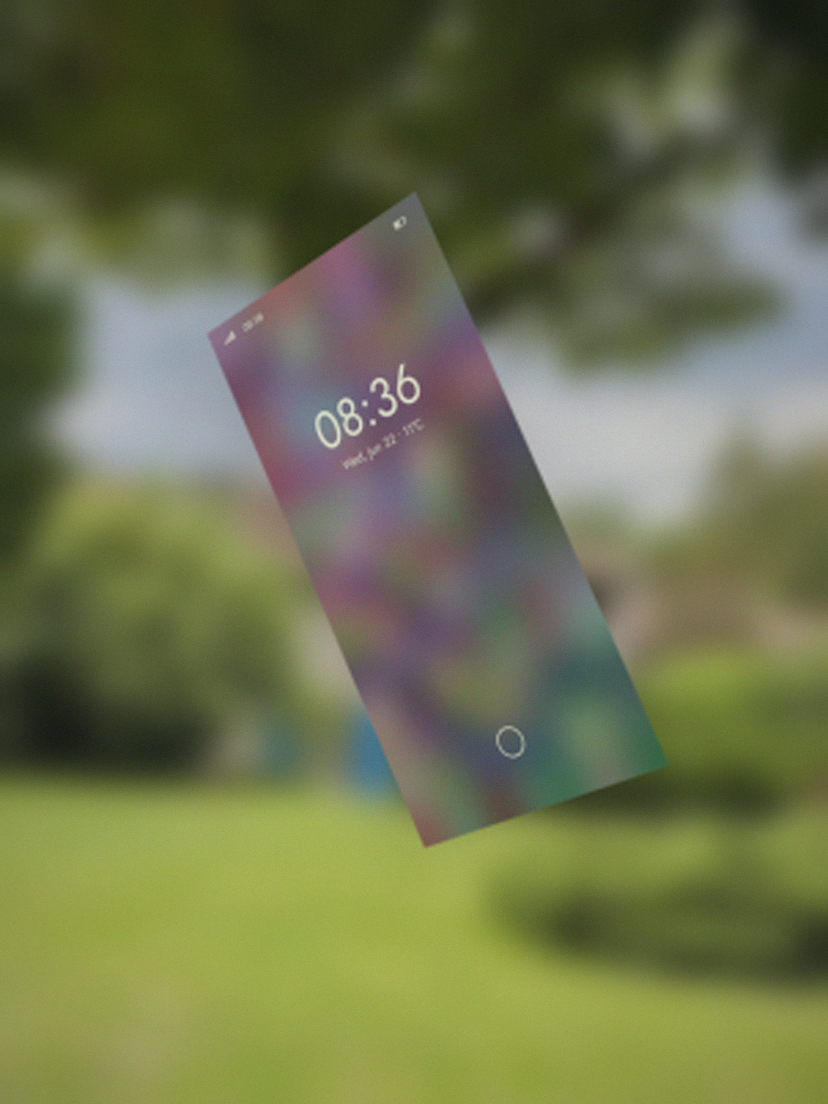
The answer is 8.36
